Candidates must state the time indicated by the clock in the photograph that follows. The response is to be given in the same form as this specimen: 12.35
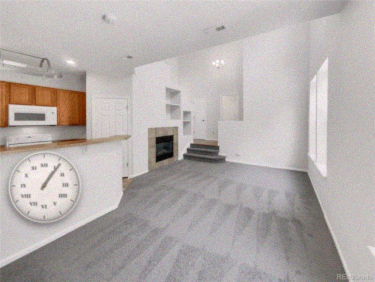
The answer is 1.06
